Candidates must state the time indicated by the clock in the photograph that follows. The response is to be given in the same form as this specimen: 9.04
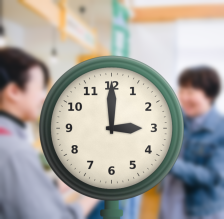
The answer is 3.00
